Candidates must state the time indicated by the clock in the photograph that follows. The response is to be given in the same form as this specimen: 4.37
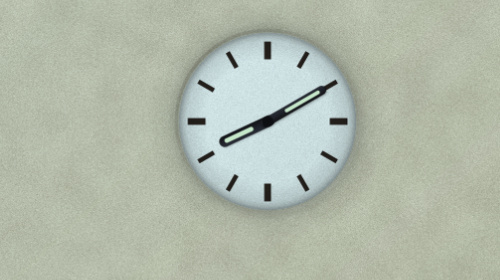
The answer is 8.10
